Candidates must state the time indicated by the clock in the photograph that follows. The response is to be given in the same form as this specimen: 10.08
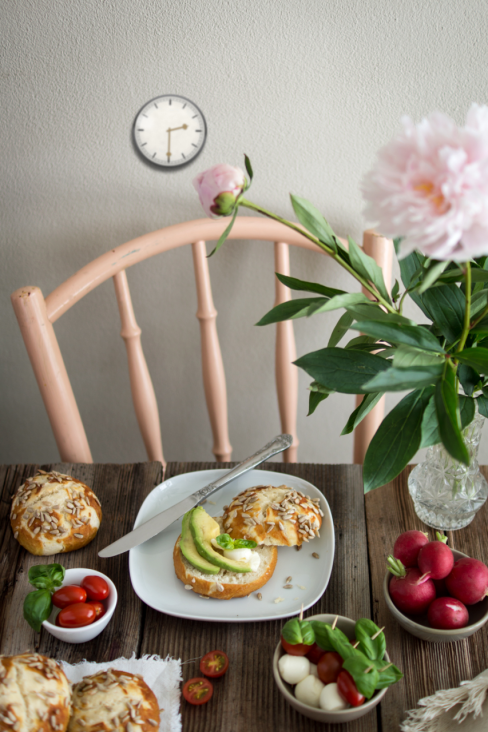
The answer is 2.30
